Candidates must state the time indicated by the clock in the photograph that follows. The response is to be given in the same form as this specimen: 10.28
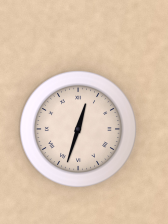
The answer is 12.33
